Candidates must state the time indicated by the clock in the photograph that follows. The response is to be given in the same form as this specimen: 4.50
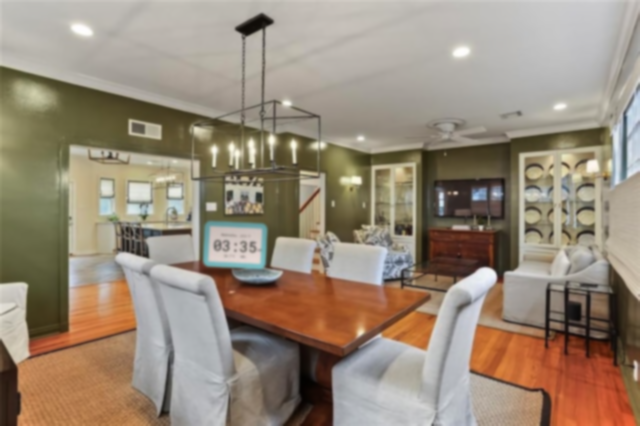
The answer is 3.35
